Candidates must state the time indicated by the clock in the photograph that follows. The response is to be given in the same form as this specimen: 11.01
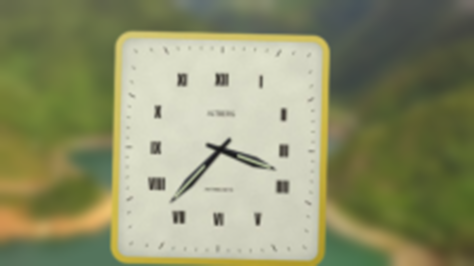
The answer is 3.37
